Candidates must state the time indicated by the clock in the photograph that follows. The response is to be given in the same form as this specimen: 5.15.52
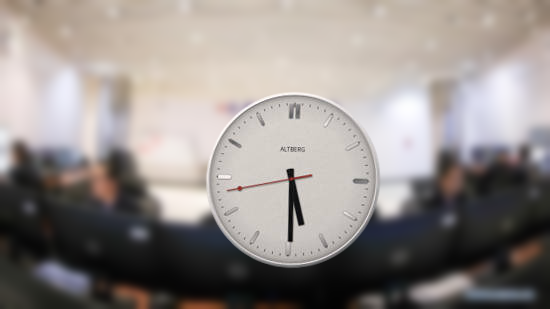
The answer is 5.29.43
